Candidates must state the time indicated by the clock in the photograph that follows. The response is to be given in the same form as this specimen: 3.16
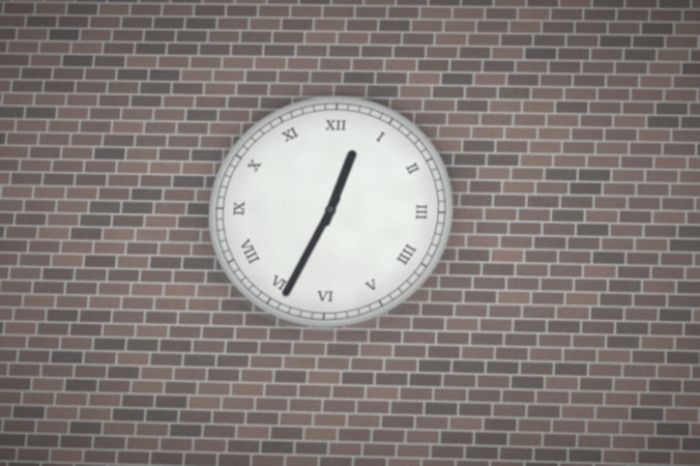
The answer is 12.34
